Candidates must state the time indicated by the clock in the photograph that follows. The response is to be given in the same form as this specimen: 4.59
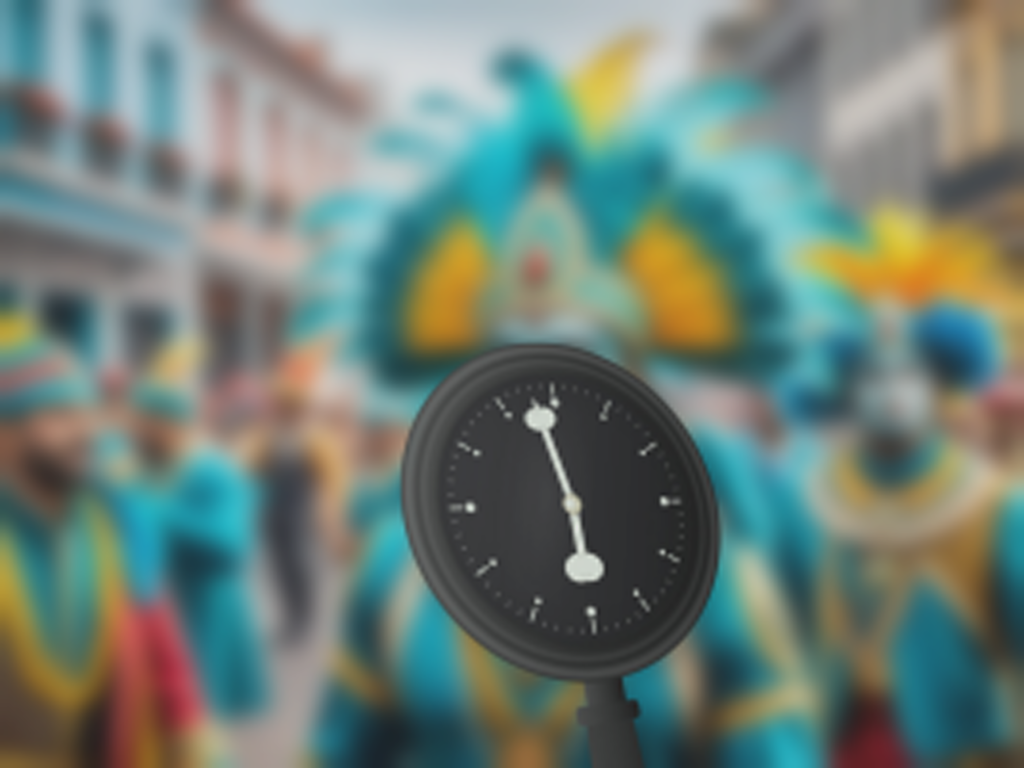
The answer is 5.58
